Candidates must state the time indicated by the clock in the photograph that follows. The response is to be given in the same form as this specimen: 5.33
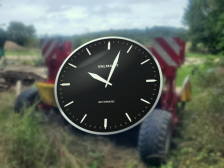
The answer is 10.03
